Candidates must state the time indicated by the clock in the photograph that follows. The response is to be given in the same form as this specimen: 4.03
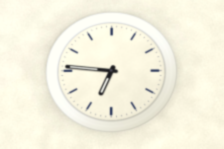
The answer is 6.46
